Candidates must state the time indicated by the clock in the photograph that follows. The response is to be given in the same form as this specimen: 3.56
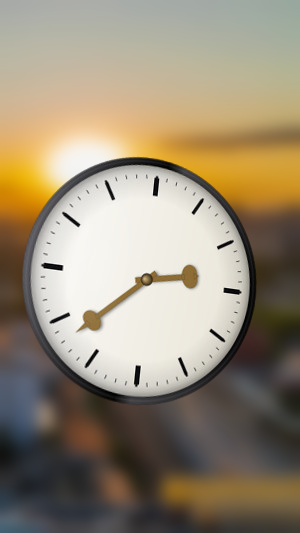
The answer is 2.38
